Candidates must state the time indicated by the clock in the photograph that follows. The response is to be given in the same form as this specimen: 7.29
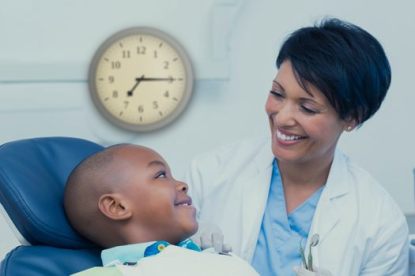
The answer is 7.15
